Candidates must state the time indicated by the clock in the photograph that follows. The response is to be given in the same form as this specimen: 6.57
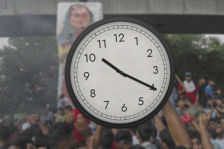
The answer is 10.20
